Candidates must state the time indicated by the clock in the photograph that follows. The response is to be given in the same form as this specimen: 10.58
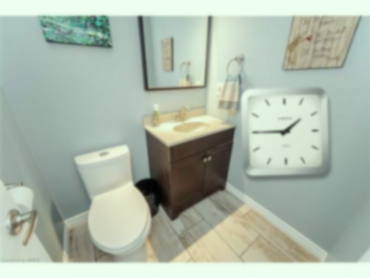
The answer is 1.45
